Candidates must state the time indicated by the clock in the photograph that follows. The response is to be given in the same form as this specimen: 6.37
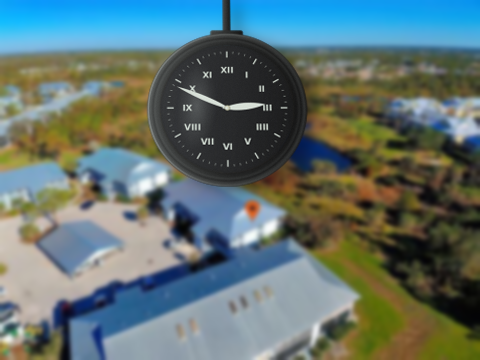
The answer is 2.49
